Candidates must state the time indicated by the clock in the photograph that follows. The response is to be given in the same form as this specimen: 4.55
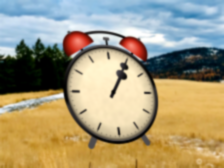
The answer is 1.05
